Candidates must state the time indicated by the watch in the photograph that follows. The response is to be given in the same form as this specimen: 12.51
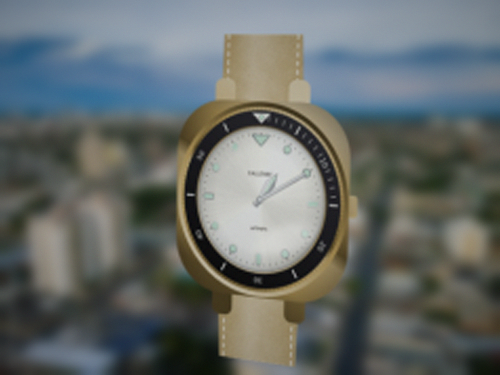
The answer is 1.10
